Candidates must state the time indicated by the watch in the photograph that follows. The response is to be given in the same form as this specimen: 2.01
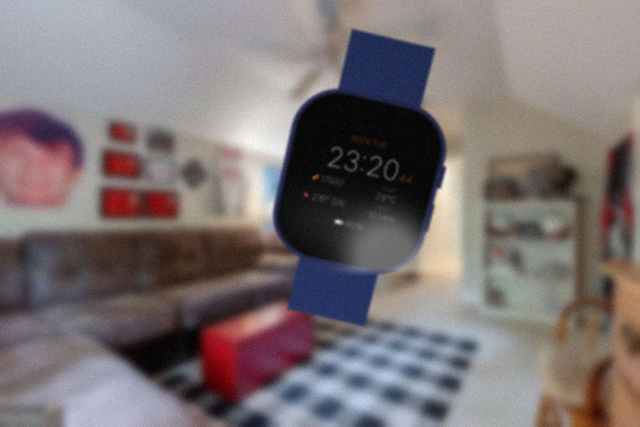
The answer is 23.20
